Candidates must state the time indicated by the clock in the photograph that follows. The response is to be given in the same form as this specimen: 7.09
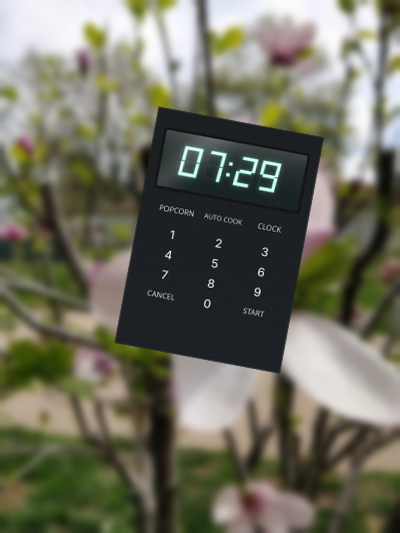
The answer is 7.29
